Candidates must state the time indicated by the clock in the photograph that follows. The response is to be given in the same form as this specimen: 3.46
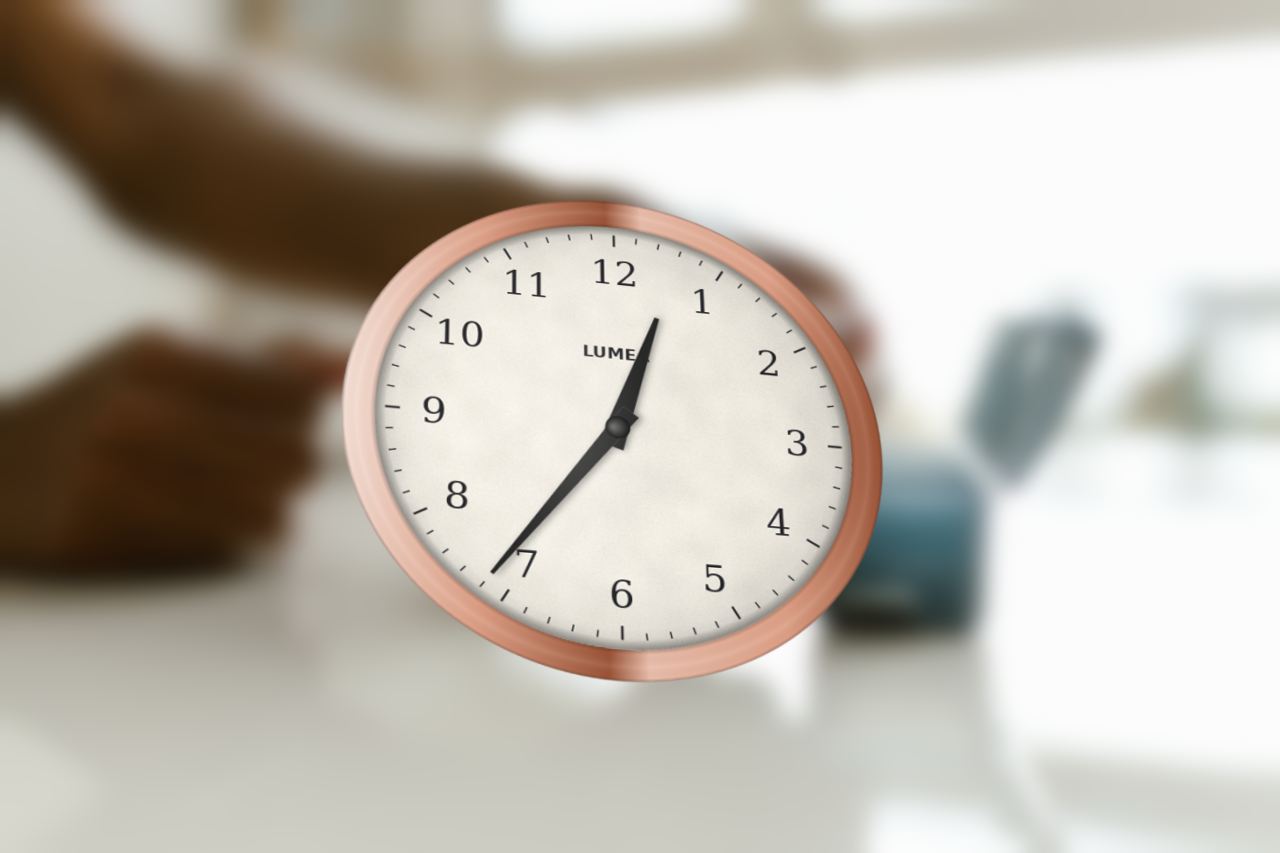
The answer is 12.36
